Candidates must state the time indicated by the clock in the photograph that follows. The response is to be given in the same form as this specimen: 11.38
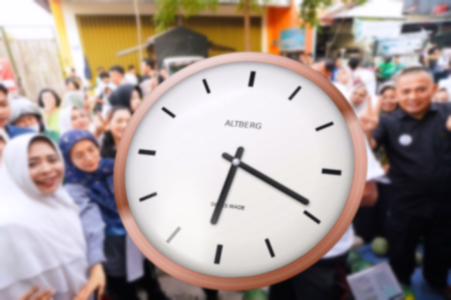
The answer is 6.19
